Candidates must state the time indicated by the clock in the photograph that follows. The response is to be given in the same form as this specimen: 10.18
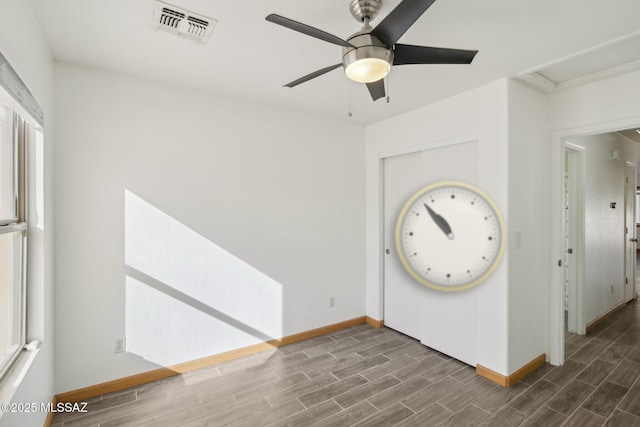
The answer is 10.53
